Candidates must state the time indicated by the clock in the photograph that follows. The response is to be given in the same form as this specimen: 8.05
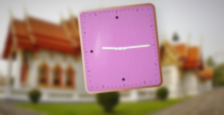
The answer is 9.15
